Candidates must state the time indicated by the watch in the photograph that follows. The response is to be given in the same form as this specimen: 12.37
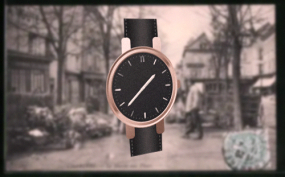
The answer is 1.38
